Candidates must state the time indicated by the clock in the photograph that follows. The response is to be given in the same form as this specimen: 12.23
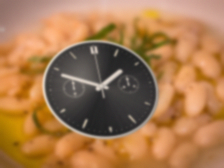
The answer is 1.49
